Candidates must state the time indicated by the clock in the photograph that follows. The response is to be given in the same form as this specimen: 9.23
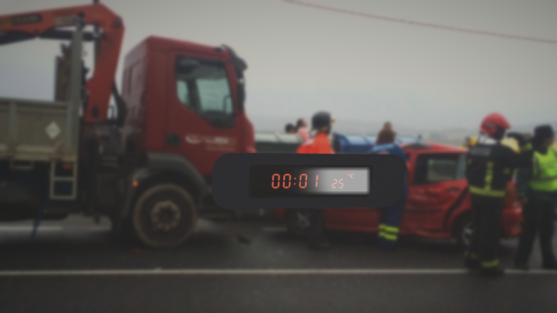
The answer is 0.01
